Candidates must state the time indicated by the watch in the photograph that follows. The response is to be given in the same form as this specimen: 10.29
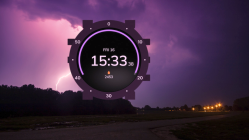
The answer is 15.33
